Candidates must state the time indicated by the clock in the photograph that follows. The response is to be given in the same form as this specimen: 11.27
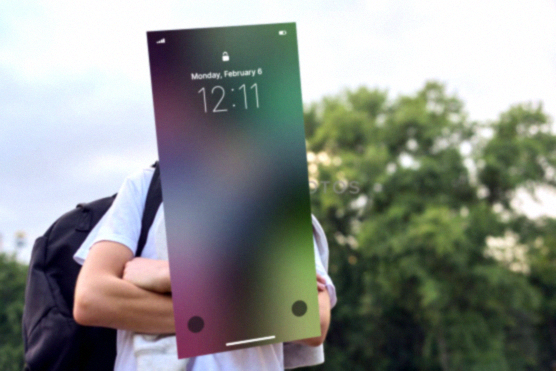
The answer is 12.11
